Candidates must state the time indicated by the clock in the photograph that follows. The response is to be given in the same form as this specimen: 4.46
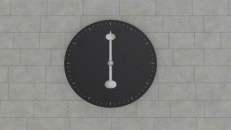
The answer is 6.00
